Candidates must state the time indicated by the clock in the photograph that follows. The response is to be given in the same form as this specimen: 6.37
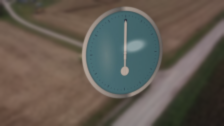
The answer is 6.00
